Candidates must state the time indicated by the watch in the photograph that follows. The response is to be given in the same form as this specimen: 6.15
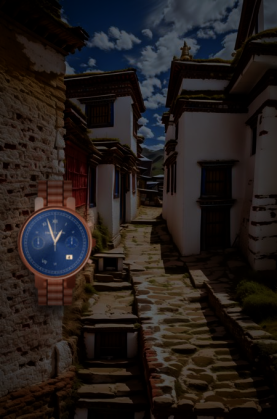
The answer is 12.57
